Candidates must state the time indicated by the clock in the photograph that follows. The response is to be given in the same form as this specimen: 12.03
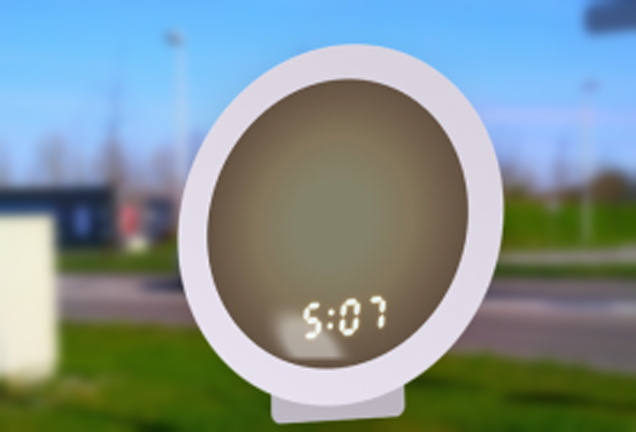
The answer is 5.07
